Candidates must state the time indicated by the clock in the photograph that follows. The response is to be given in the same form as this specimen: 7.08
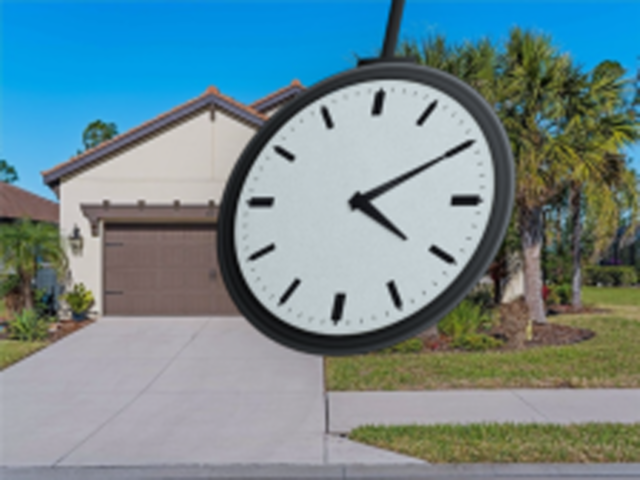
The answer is 4.10
